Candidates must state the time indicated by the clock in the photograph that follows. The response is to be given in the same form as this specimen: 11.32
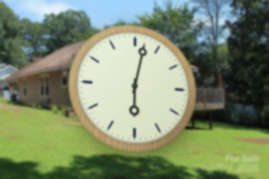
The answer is 6.02
